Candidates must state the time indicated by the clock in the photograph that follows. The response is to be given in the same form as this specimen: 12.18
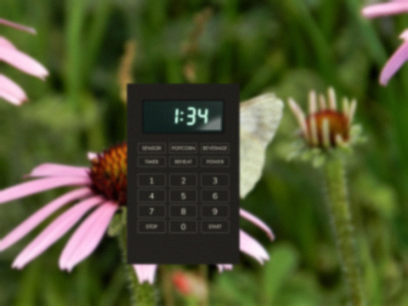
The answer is 1.34
